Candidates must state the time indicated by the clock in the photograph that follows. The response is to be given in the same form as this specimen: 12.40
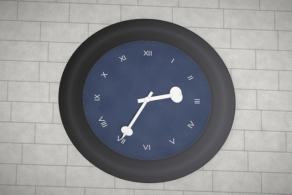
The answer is 2.35
